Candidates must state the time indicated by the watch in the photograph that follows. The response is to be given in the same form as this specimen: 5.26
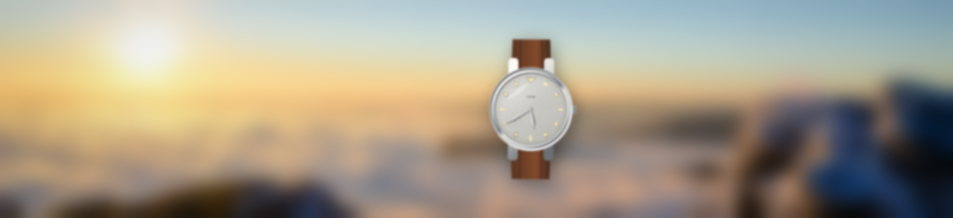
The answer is 5.40
